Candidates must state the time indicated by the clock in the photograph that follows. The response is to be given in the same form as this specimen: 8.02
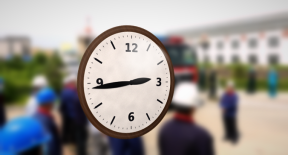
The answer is 2.44
